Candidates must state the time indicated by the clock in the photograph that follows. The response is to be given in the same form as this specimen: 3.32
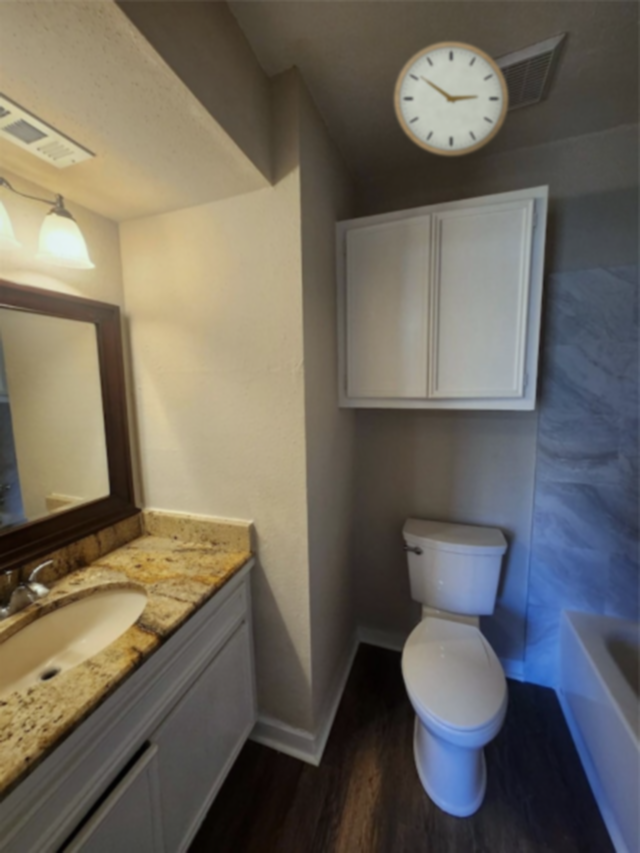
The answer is 2.51
